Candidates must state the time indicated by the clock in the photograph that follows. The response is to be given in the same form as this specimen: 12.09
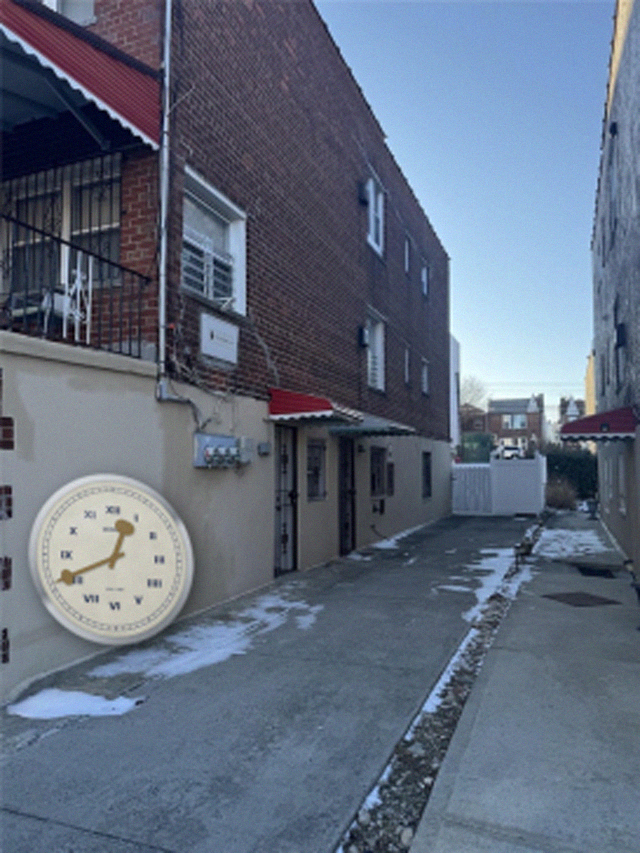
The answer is 12.41
